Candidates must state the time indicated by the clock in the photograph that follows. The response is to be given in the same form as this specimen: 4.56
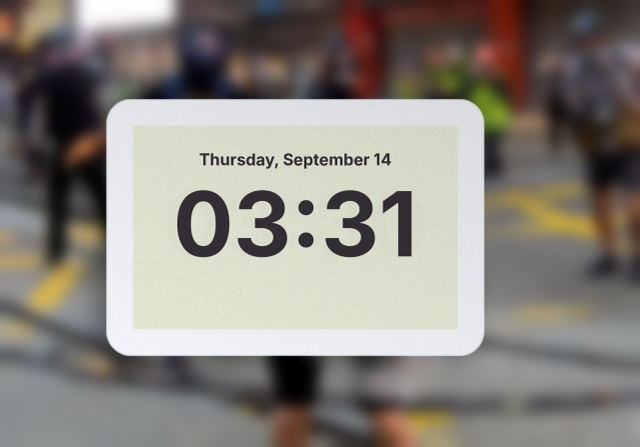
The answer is 3.31
